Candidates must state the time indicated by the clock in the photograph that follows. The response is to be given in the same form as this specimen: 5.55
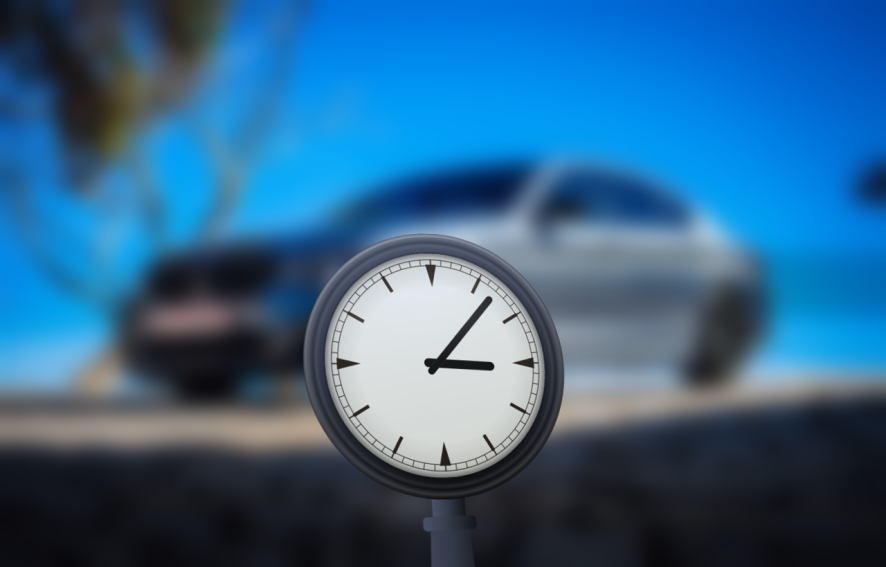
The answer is 3.07
